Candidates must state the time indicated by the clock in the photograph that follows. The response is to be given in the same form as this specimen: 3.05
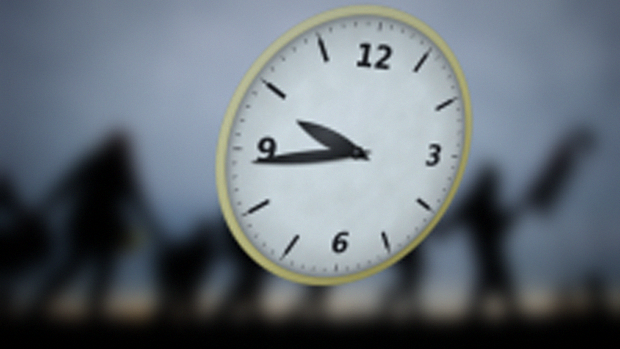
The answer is 9.44
